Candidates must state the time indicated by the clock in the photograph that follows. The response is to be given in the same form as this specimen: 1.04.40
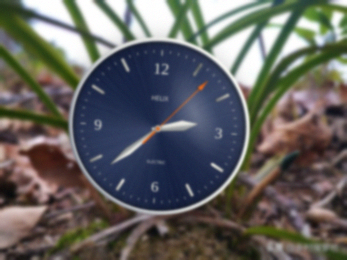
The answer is 2.38.07
